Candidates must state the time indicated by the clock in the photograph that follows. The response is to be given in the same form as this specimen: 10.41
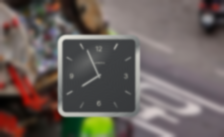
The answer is 7.56
